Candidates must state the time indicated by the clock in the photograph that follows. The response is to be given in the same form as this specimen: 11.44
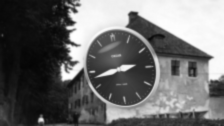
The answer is 2.43
